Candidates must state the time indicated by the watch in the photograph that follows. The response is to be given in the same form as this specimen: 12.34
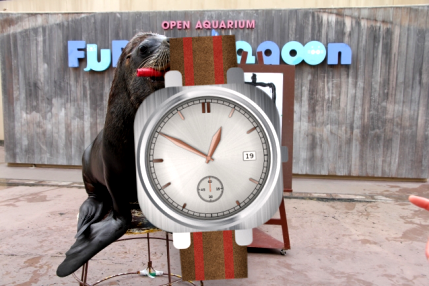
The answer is 12.50
